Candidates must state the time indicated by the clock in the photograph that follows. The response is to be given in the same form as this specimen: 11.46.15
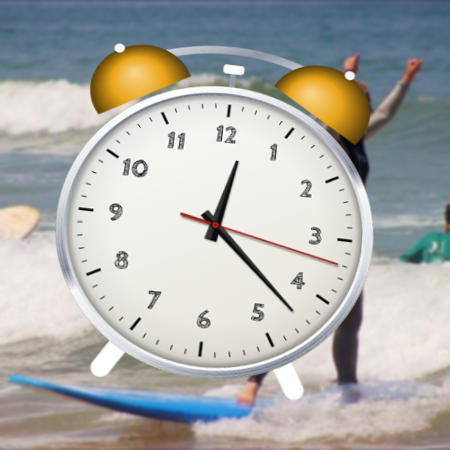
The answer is 12.22.17
